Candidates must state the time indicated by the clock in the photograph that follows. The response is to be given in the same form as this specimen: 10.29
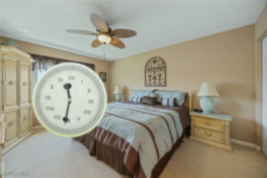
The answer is 11.31
